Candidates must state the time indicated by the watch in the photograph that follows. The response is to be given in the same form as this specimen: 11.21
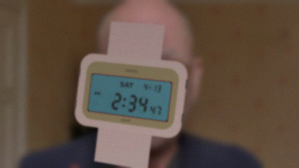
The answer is 2.34
